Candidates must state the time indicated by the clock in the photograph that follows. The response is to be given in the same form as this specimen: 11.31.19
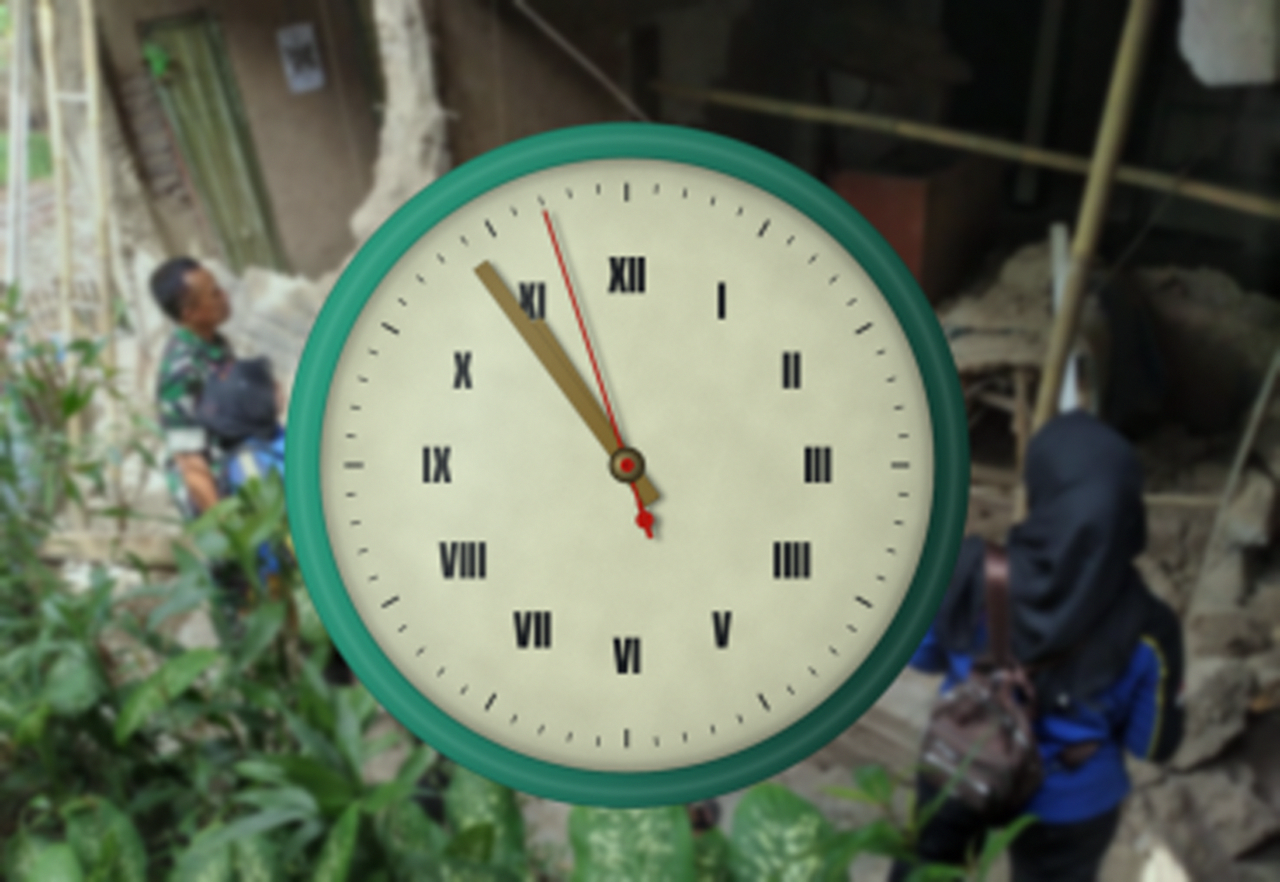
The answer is 10.53.57
